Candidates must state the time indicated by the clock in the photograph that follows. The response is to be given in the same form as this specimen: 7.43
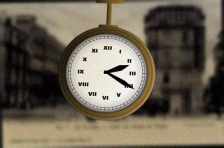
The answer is 2.20
